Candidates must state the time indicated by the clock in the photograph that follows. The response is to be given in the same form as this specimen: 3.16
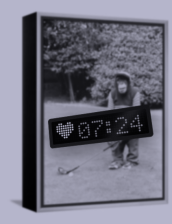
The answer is 7.24
